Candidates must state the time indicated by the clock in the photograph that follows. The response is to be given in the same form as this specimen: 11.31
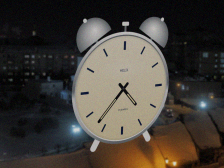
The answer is 4.37
